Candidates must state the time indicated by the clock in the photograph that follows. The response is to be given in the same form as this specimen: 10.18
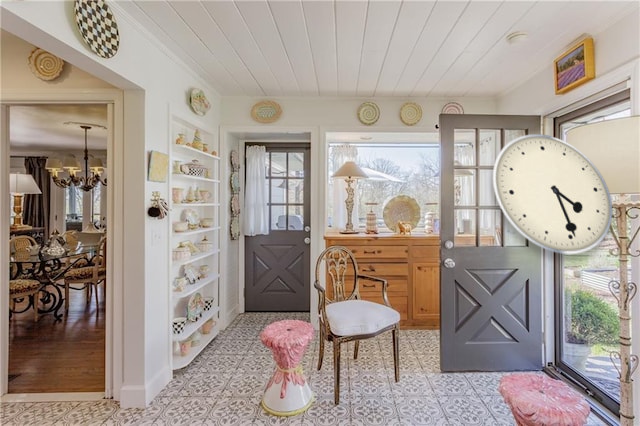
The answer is 4.29
